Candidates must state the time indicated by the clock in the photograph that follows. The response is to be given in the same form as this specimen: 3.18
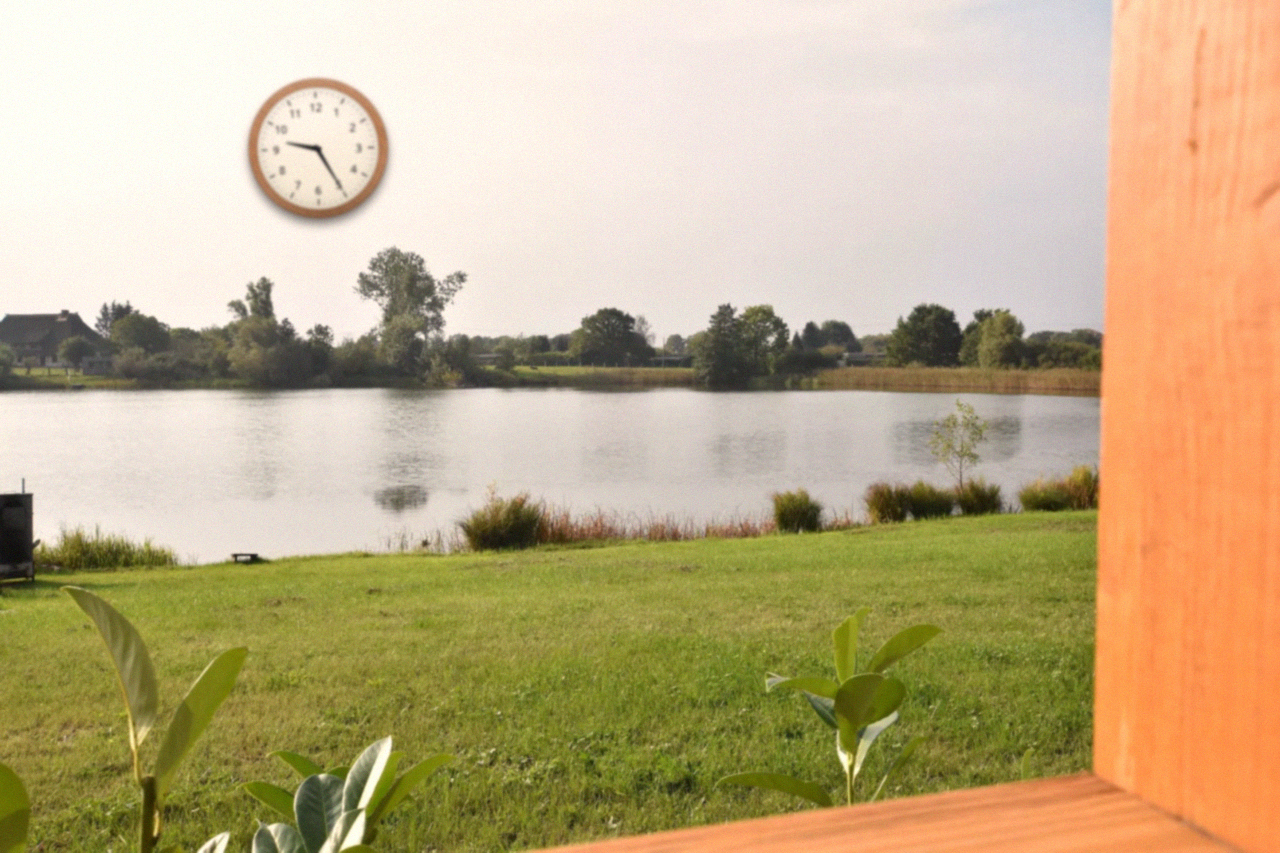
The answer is 9.25
